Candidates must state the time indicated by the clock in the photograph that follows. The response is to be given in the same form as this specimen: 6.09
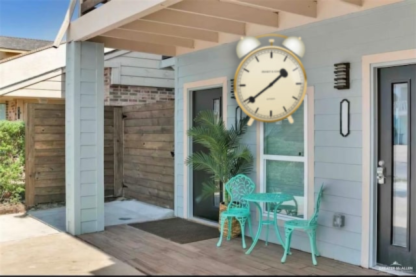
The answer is 1.39
